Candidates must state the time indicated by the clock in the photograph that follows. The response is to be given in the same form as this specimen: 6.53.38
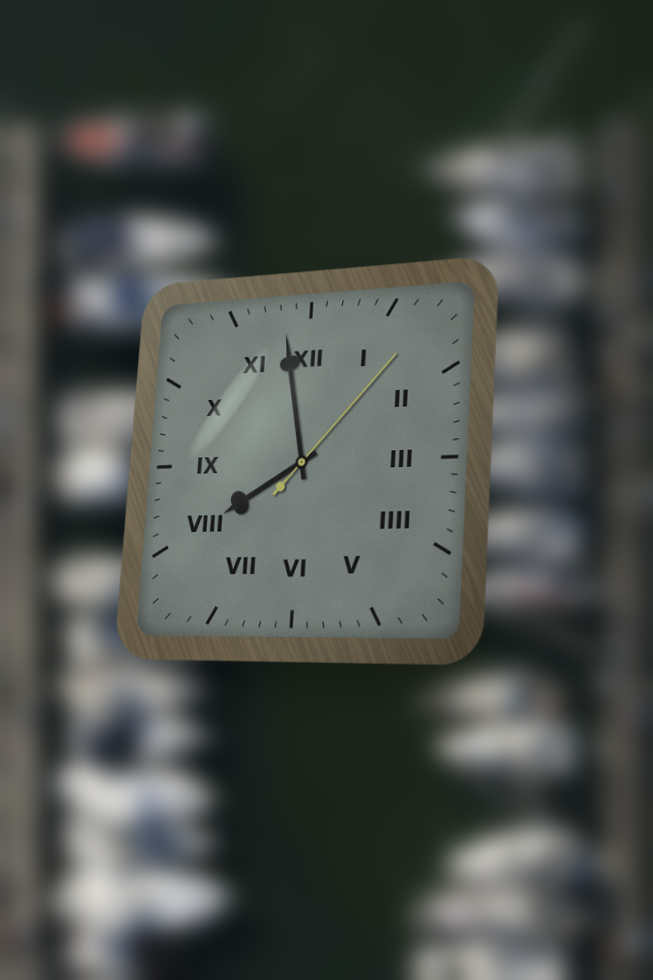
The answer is 7.58.07
